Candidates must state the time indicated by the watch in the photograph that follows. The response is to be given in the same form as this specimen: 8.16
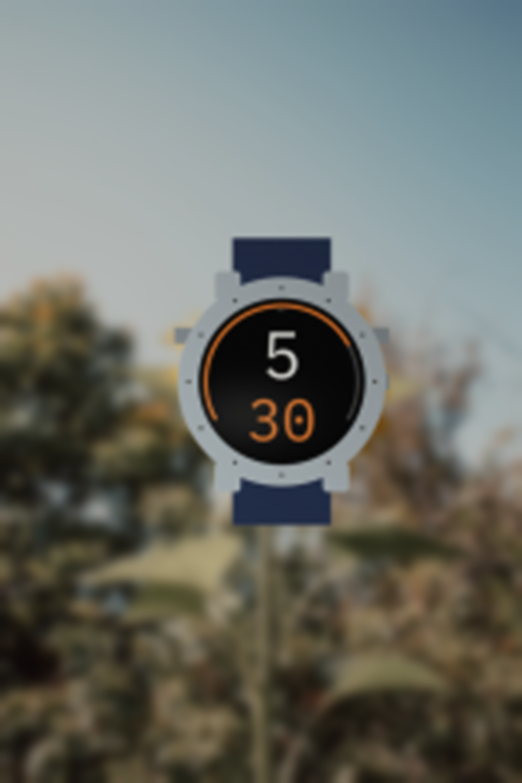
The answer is 5.30
